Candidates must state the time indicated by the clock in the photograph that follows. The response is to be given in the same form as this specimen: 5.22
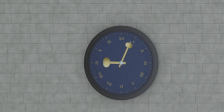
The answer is 9.04
